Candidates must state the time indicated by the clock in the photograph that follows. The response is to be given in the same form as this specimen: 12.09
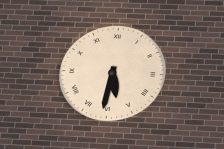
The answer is 5.31
